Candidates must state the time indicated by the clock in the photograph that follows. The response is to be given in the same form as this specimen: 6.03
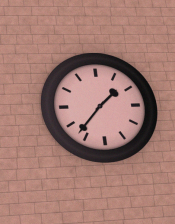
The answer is 1.37
